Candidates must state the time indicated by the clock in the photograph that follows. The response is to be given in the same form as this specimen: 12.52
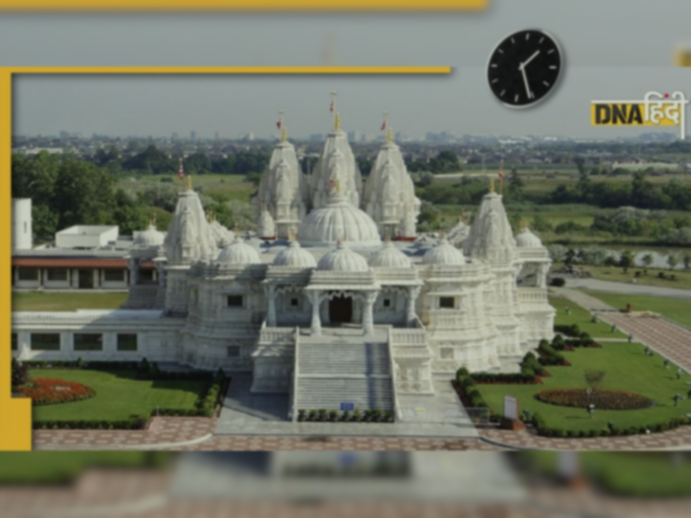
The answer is 1.26
